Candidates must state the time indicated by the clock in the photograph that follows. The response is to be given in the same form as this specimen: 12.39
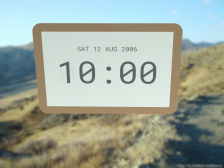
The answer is 10.00
